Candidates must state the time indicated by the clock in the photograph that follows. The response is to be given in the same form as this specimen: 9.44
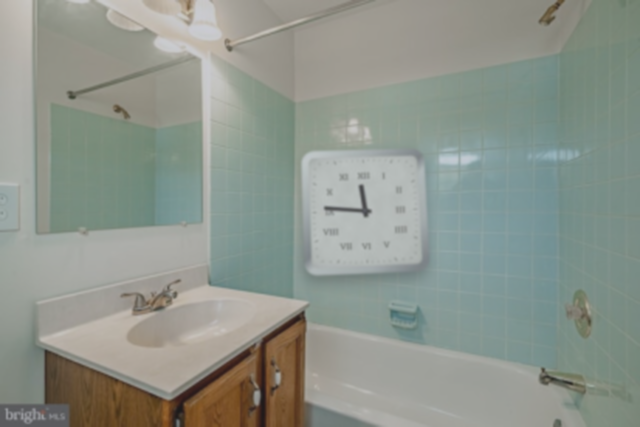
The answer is 11.46
